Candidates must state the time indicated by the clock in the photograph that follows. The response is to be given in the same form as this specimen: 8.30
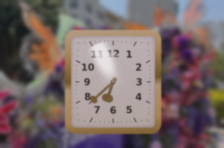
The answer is 6.38
